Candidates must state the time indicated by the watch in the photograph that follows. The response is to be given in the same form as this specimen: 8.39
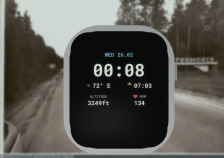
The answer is 0.08
